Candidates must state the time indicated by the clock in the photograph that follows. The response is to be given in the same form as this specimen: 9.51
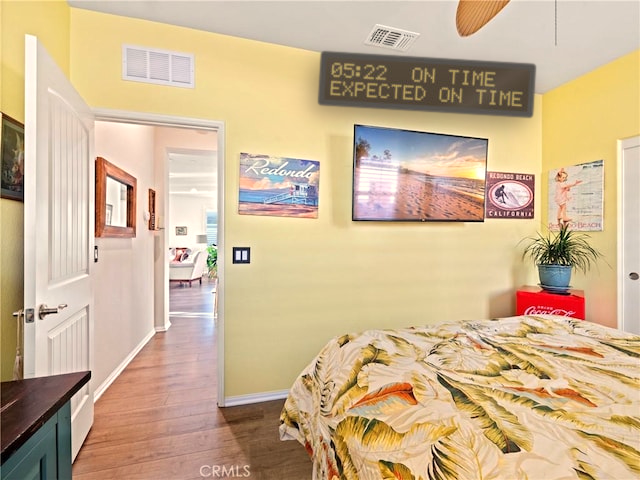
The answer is 5.22
